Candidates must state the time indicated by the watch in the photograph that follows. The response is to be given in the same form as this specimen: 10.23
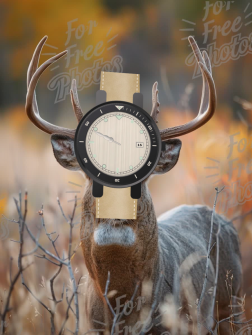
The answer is 9.49
